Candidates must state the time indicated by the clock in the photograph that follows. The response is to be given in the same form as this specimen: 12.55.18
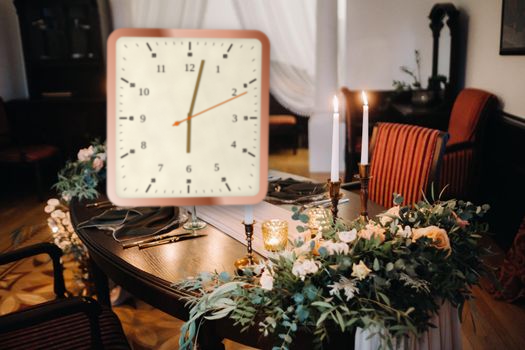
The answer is 6.02.11
